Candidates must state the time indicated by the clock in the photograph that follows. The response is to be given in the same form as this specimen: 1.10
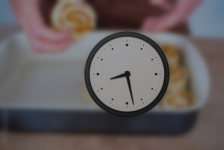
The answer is 8.28
